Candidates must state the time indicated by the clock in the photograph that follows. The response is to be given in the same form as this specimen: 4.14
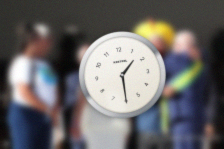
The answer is 1.30
